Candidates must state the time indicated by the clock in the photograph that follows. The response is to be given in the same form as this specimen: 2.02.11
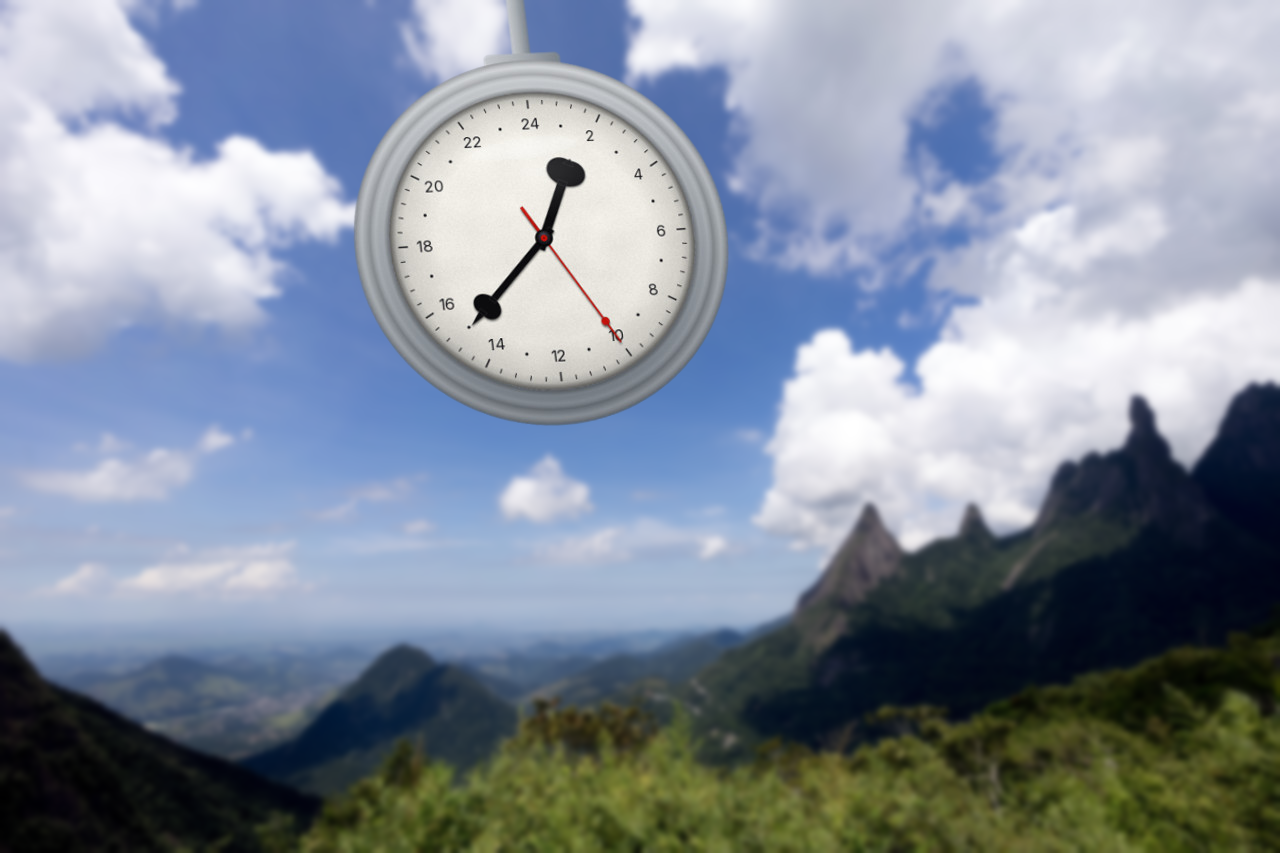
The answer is 1.37.25
